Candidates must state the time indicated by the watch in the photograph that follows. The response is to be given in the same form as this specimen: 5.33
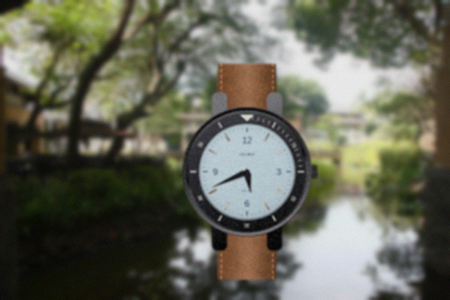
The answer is 5.41
